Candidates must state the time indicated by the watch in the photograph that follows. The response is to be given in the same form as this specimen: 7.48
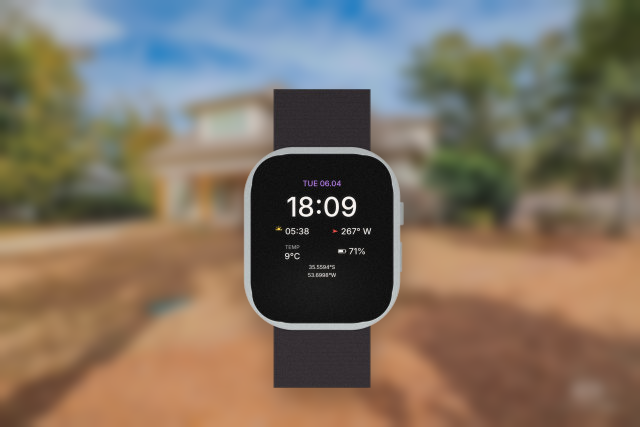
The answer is 18.09
